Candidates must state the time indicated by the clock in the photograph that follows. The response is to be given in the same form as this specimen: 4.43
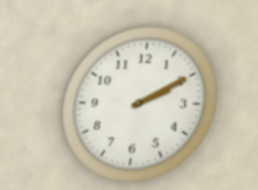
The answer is 2.10
